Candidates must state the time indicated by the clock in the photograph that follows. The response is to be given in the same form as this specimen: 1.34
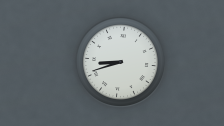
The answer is 8.41
